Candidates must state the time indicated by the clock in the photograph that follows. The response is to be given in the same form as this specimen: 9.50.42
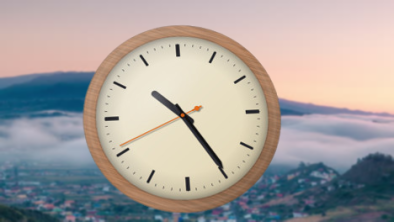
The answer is 10.24.41
